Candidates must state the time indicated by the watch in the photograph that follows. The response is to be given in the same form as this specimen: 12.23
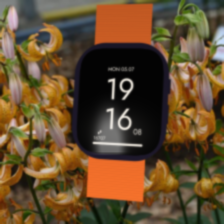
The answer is 19.16
